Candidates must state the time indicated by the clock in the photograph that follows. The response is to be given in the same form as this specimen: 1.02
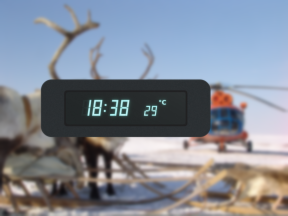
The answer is 18.38
